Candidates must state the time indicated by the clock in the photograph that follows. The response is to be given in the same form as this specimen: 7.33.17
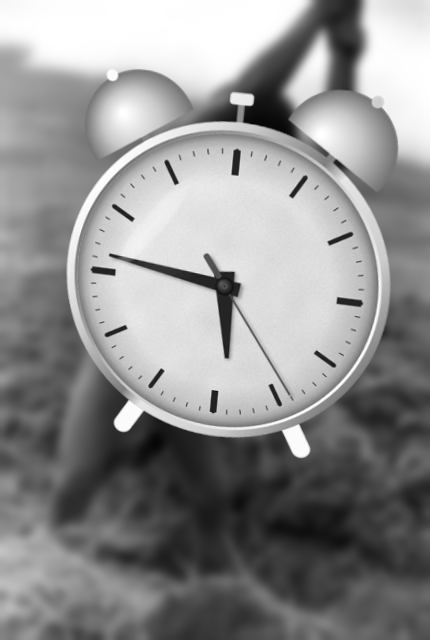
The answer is 5.46.24
